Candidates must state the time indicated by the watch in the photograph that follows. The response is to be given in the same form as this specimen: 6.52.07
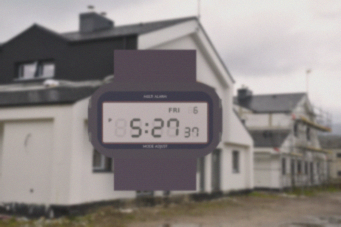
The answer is 5.27.37
